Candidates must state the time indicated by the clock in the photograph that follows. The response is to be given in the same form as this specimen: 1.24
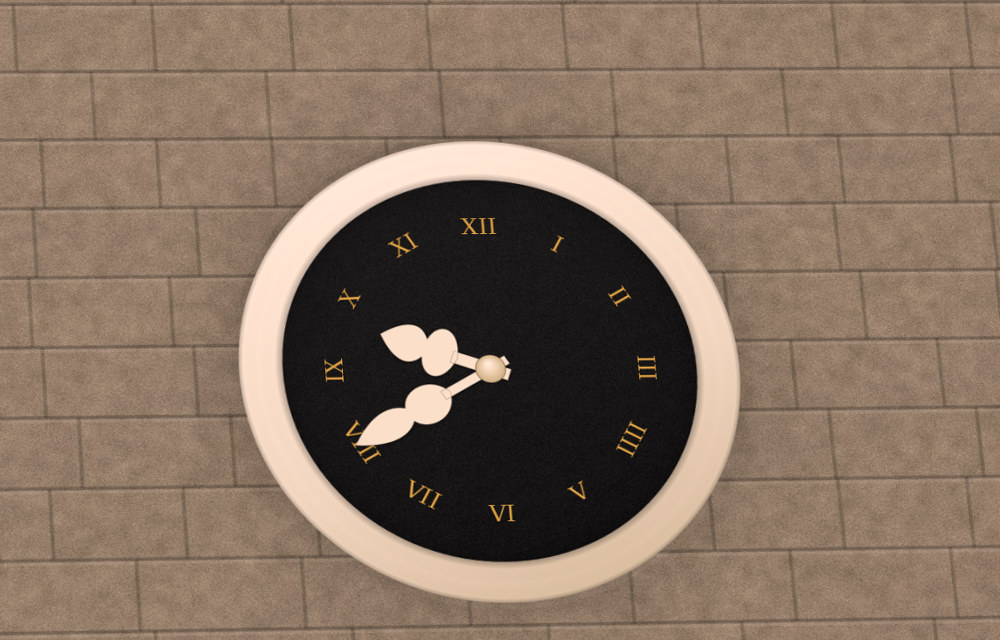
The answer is 9.40
